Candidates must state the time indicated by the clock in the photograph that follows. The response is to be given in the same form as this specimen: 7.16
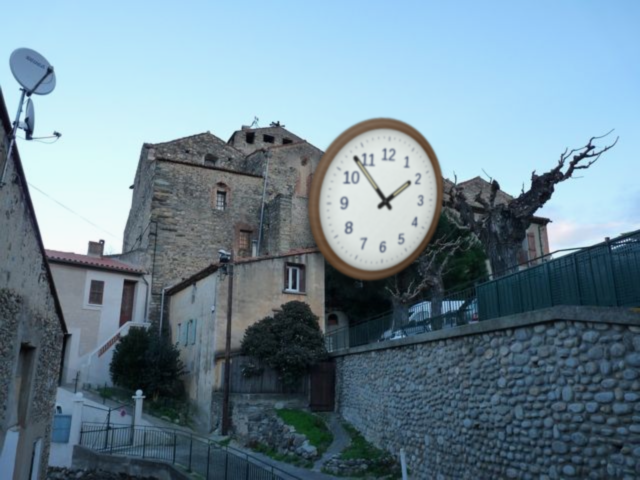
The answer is 1.53
